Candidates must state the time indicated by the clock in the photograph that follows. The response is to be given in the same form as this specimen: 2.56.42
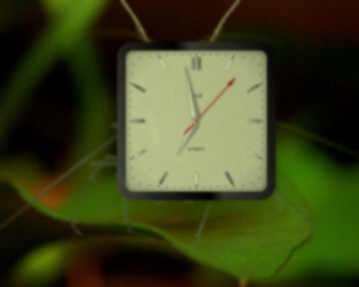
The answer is 6.58.07
